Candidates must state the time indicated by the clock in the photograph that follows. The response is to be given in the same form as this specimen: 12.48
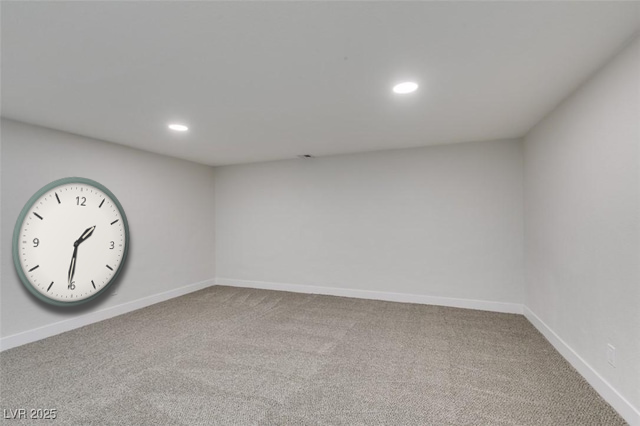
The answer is 1.31
